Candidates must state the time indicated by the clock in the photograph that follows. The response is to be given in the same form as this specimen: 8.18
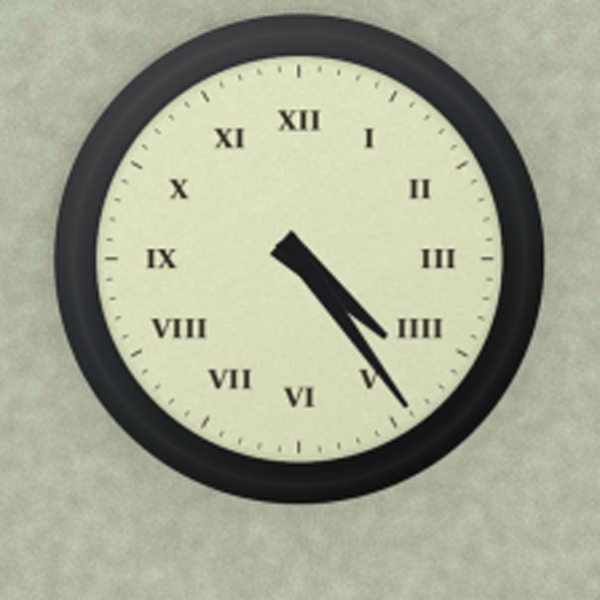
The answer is 4.24
